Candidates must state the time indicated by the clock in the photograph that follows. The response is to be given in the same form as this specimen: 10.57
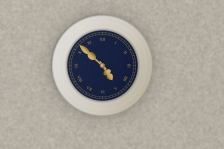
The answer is 4.52
